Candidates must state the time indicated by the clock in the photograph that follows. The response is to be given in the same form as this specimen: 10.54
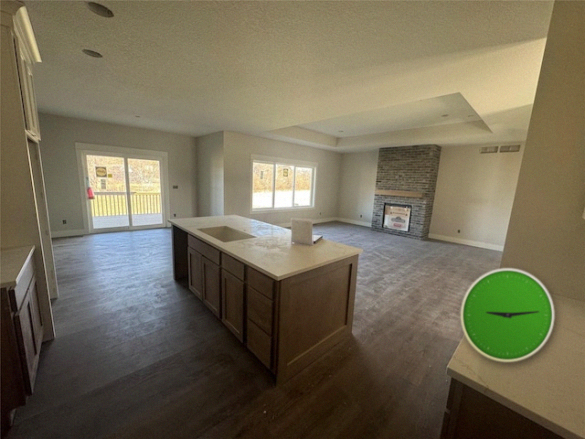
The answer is 9.14
